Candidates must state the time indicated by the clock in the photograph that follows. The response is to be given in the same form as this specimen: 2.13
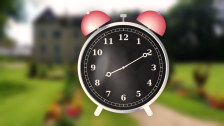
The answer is 8.10
